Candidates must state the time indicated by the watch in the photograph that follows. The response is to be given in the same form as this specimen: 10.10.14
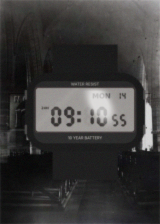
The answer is 9.10.55
